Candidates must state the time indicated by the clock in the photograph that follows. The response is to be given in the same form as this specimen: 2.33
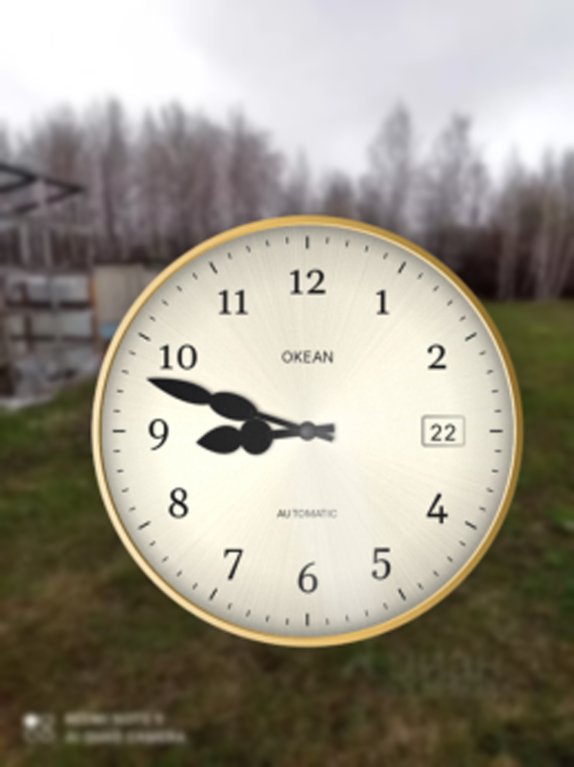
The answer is 8.48
